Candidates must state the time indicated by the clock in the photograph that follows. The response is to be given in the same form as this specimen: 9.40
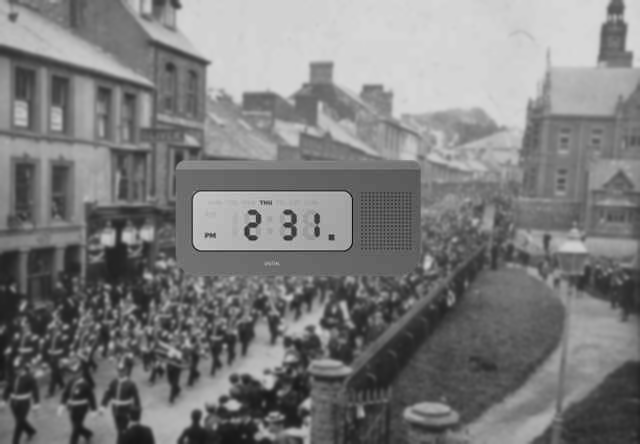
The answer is 2.31
